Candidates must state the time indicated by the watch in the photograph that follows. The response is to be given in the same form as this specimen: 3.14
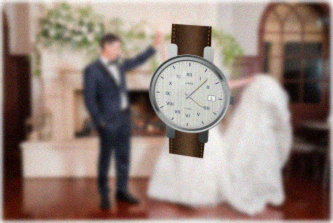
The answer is 4.07
